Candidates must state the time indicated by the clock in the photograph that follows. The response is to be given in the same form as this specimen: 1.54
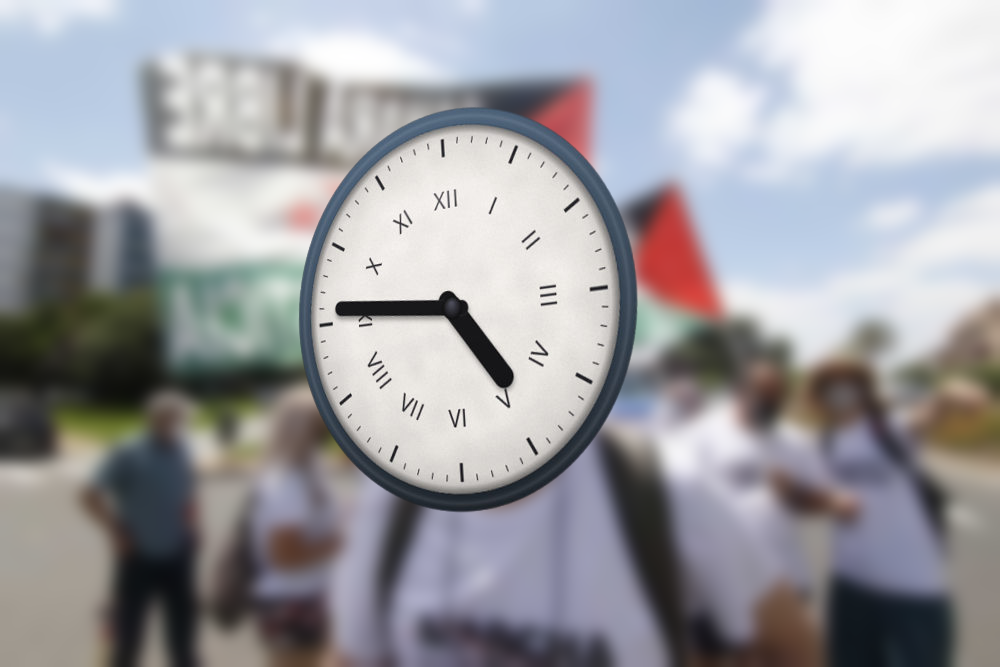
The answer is 4.46
